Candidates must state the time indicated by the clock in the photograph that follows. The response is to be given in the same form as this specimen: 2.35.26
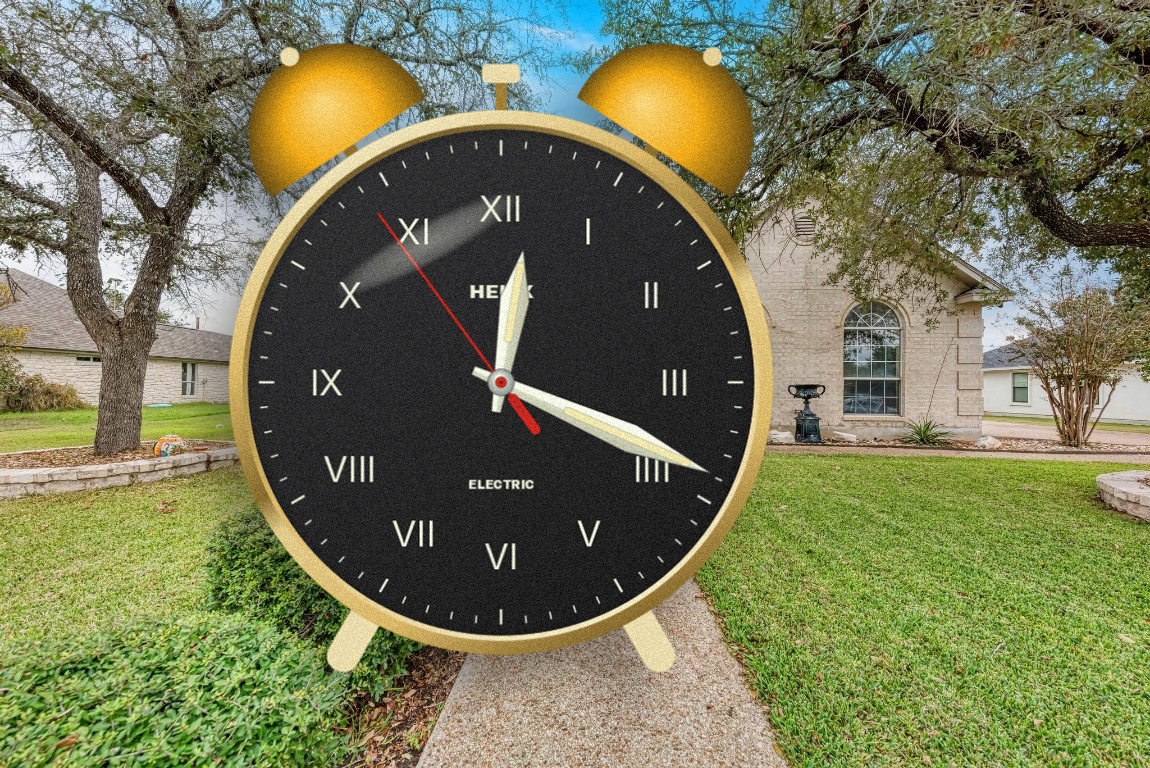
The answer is 12.18.54
